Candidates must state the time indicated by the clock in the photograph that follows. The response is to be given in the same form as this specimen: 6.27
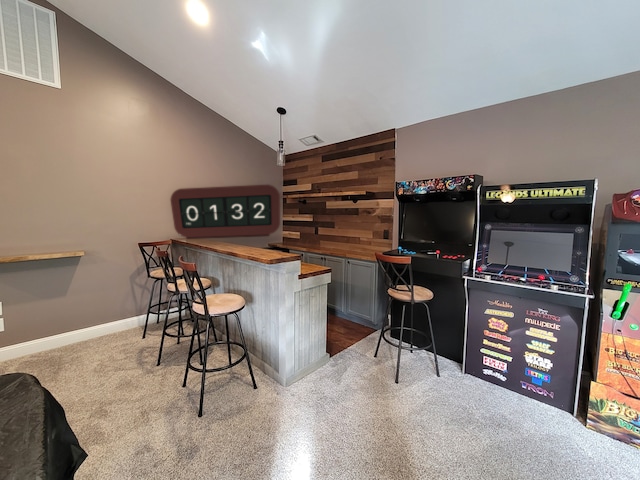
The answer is 1.32
